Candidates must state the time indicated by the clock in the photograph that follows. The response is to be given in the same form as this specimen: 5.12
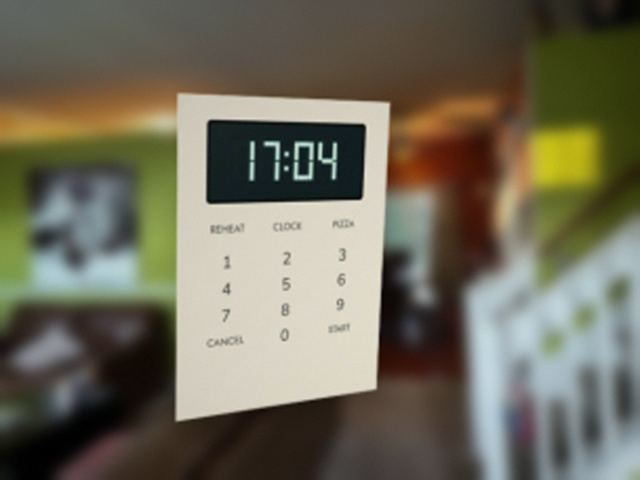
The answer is 17.04
